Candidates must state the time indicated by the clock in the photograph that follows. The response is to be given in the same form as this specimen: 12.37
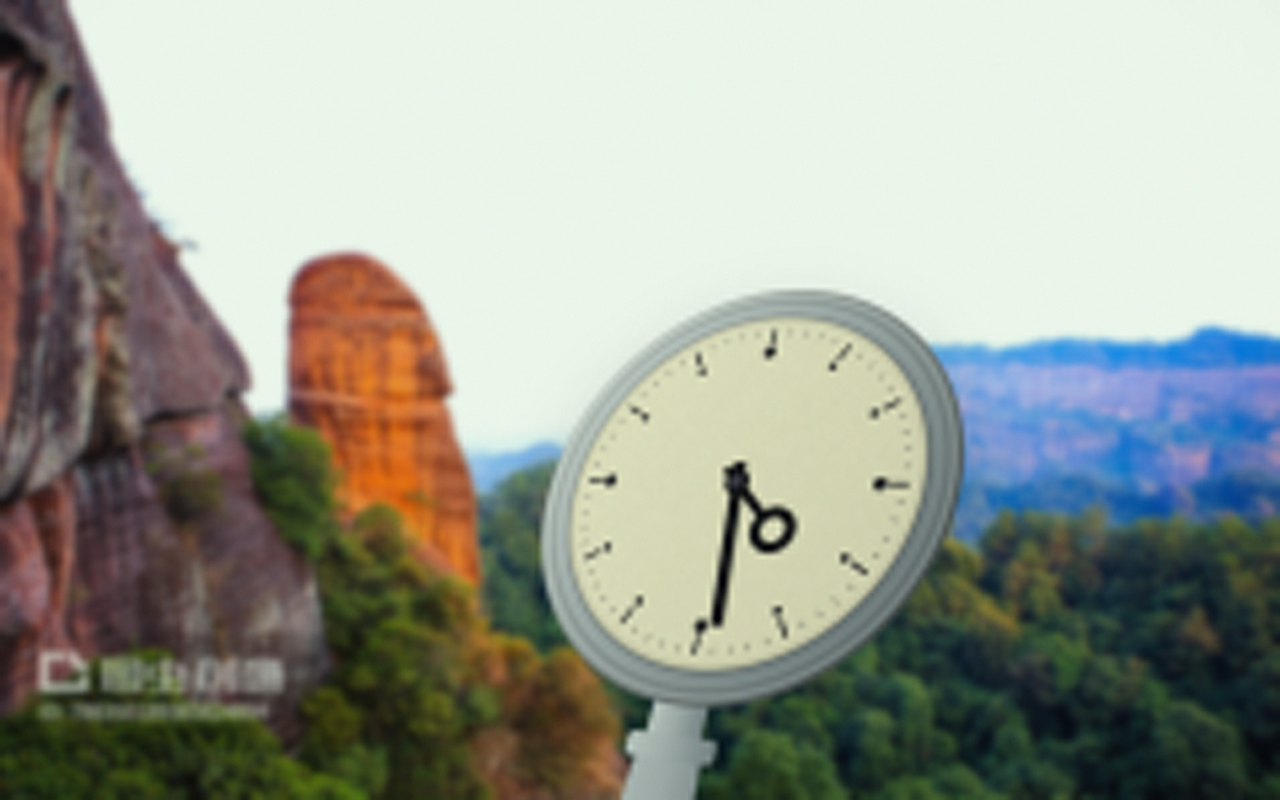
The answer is 4.29
